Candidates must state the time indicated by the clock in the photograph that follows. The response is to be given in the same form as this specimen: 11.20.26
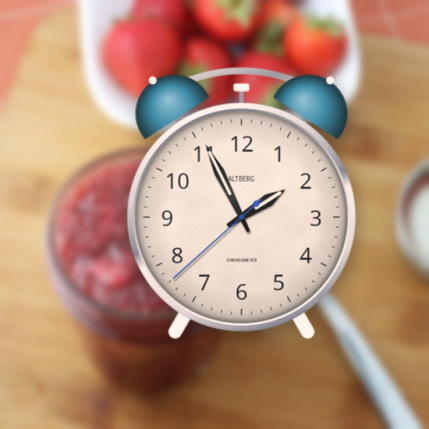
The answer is 1.55.38
